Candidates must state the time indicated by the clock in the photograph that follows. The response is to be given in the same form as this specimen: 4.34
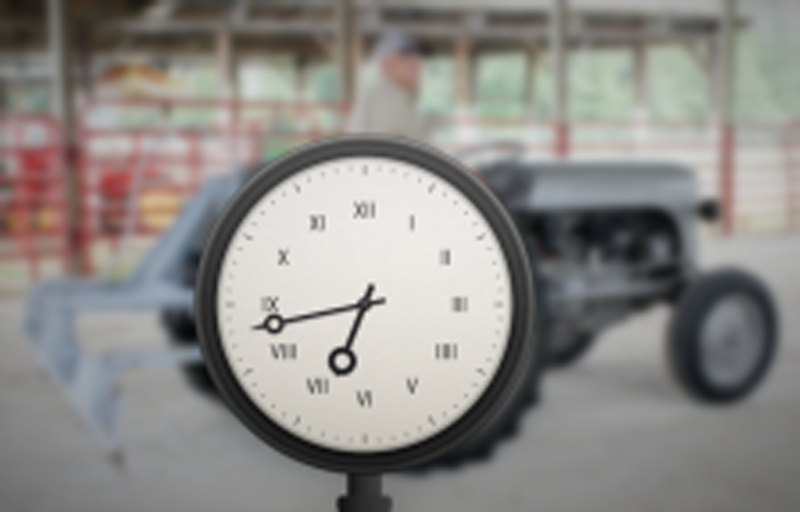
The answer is 6.43
